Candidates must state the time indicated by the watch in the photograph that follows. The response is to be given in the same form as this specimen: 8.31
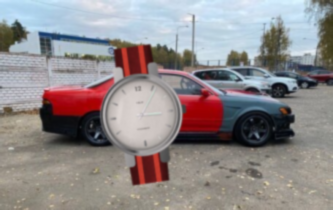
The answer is 3.06
